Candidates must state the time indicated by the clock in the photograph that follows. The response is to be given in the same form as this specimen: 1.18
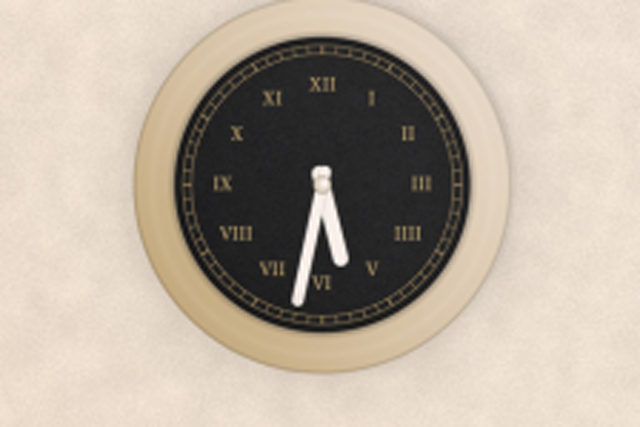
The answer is 5.32
